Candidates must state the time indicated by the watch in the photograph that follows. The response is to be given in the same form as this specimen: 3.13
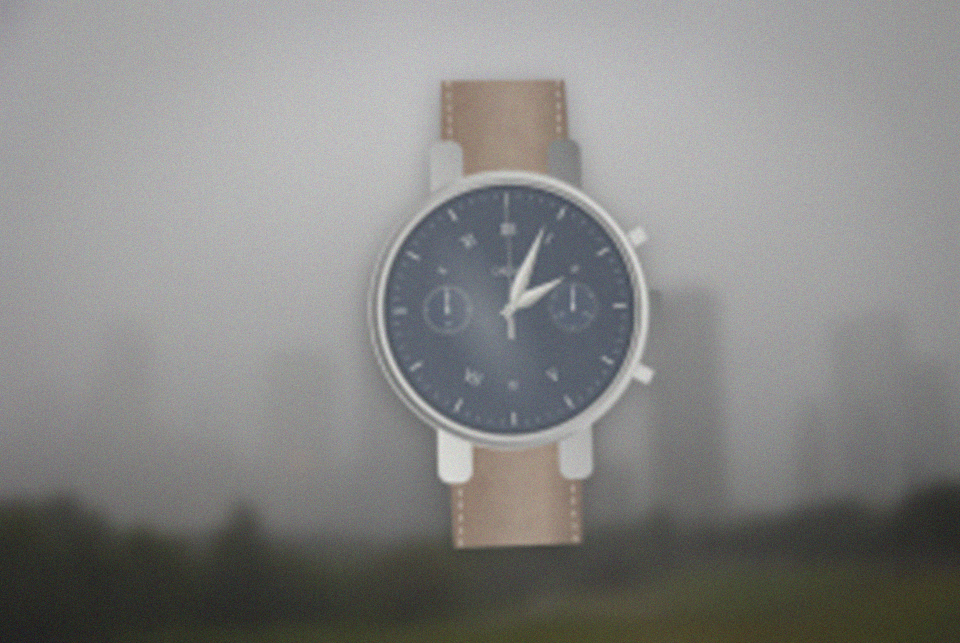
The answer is 2.04
